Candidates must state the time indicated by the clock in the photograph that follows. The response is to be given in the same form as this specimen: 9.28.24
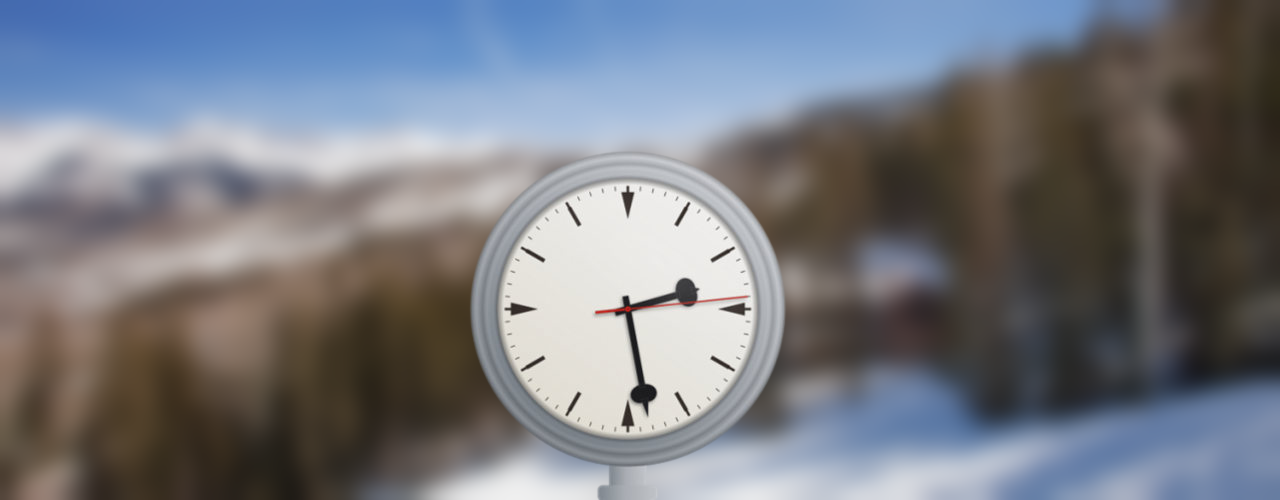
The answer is 2.28.14
